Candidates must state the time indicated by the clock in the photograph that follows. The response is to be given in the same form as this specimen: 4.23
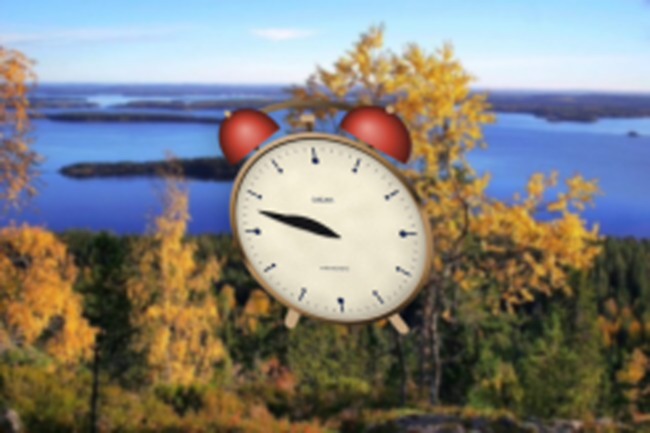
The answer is 9.48
